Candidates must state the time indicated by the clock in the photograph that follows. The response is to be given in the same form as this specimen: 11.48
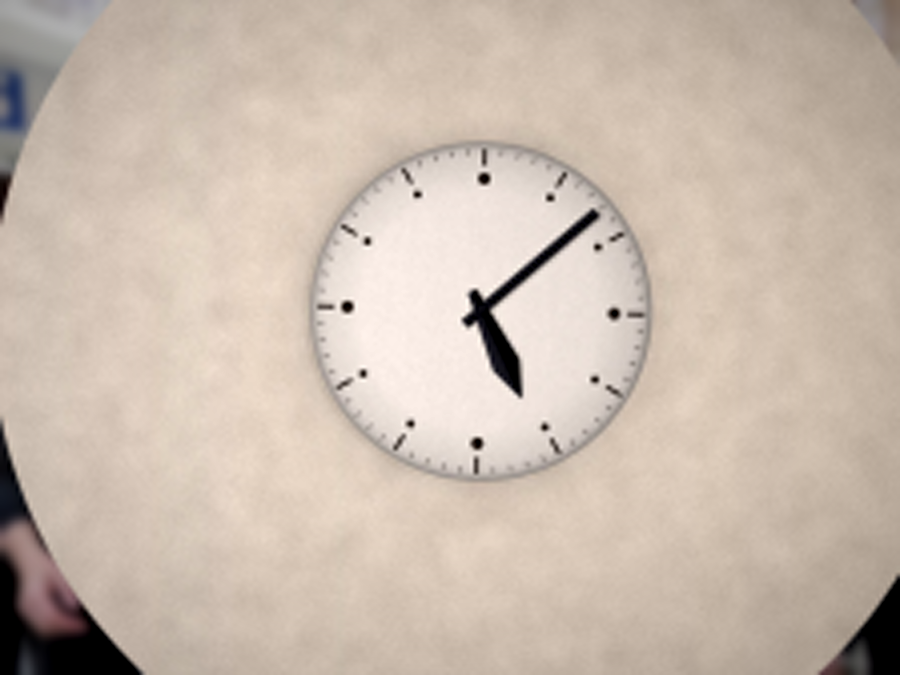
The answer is 5.08
